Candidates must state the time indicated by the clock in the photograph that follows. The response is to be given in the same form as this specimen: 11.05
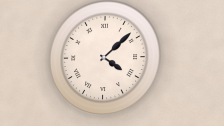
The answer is 4.08
